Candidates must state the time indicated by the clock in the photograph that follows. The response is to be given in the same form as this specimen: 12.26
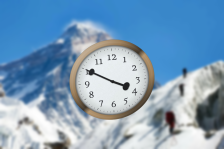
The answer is 3.50
